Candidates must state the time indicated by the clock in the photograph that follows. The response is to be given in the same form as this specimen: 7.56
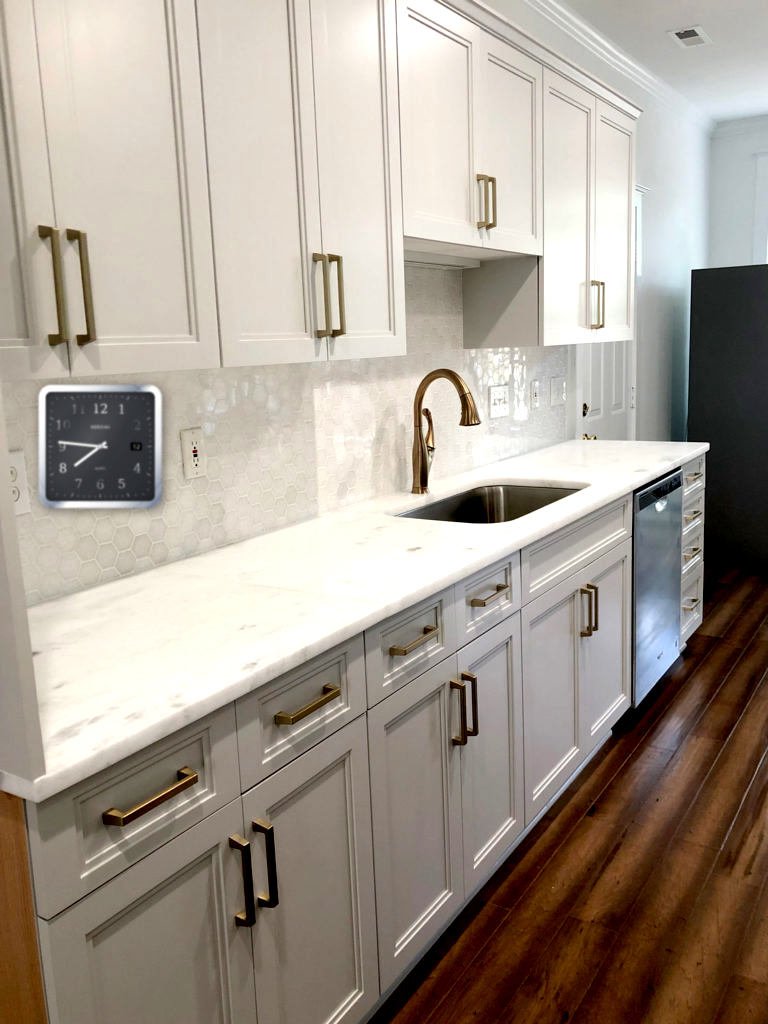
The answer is 7.46
